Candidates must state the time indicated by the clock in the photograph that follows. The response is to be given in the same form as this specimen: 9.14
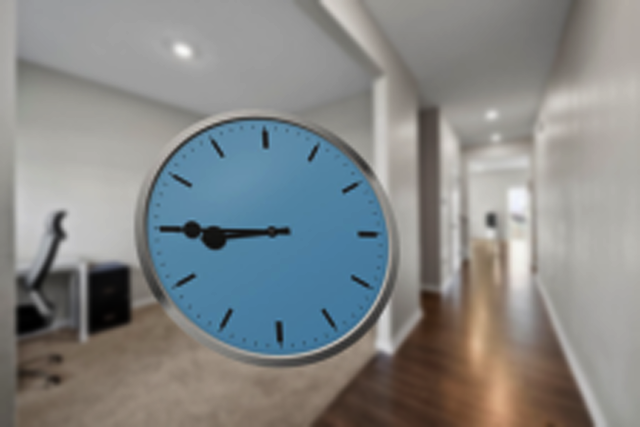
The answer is 8.45
